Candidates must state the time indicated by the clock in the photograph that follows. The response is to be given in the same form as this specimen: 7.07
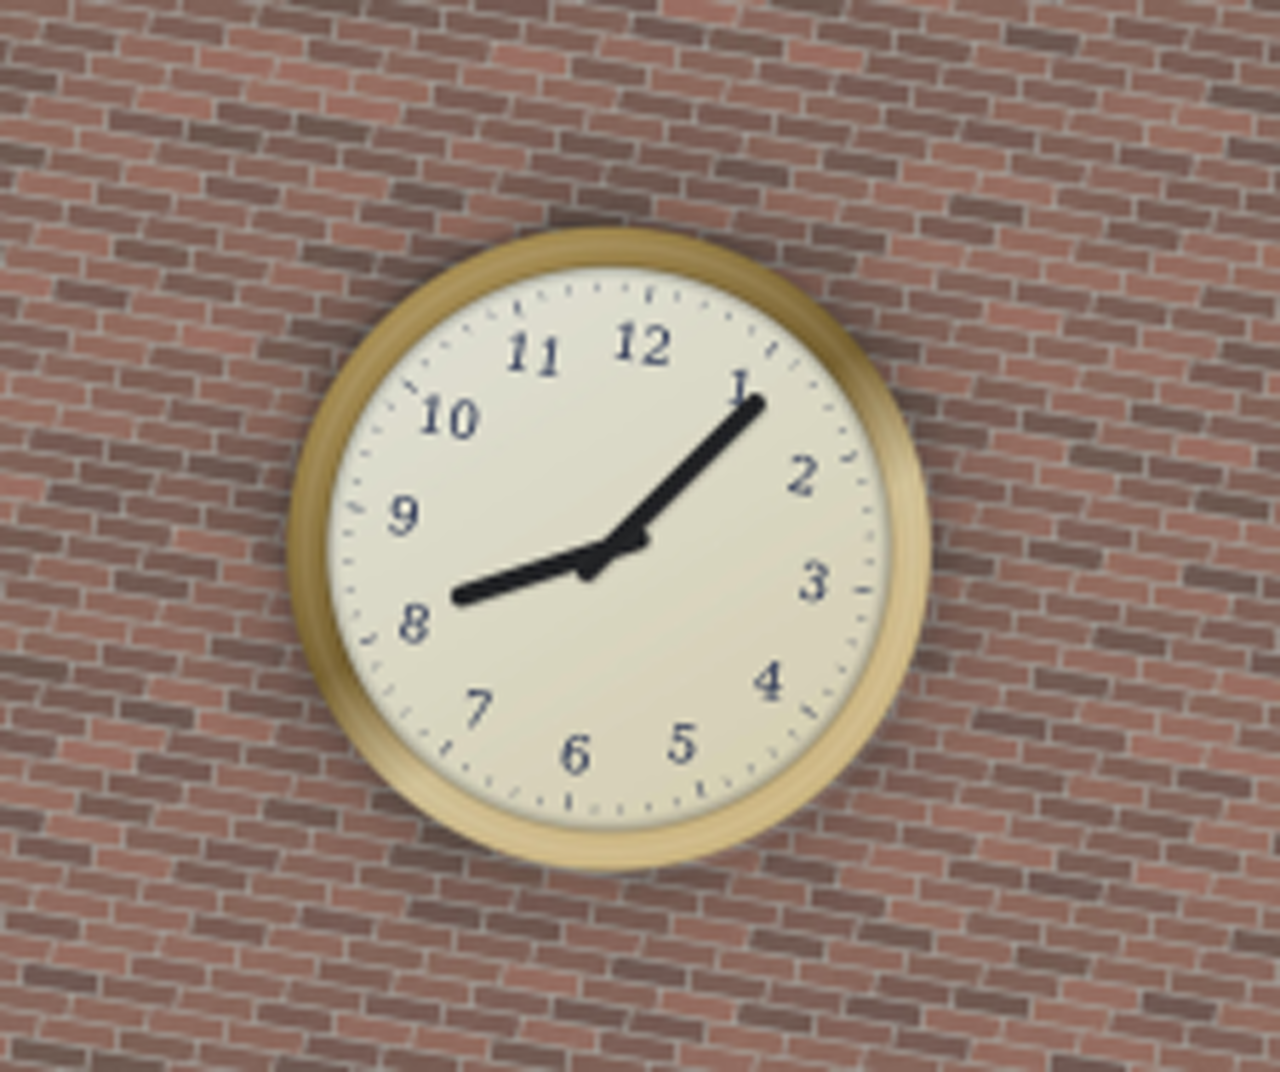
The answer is 8.06
